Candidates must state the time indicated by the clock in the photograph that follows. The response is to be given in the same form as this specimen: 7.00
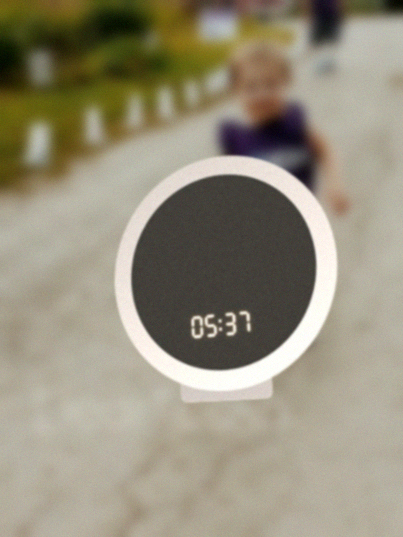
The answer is 5.37
